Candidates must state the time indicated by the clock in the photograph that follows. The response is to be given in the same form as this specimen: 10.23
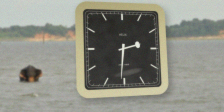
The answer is 2.31
